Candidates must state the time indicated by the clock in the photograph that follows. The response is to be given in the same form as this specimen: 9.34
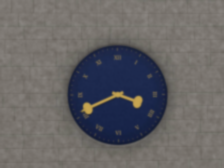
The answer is 3.41
